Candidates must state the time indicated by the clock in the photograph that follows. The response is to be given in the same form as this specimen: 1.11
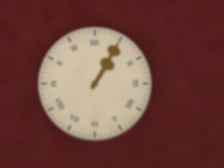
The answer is 1.05
